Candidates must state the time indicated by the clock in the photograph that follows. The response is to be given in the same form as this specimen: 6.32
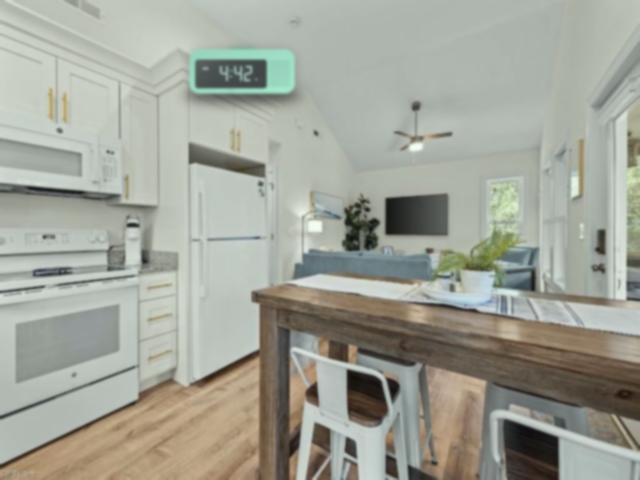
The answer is 4.42
